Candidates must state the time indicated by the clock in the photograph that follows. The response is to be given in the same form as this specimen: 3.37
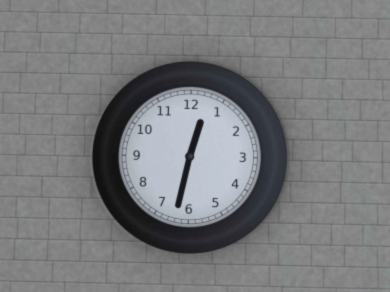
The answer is 12.32
